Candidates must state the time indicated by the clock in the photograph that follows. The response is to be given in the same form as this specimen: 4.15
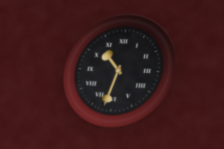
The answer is 10.32
